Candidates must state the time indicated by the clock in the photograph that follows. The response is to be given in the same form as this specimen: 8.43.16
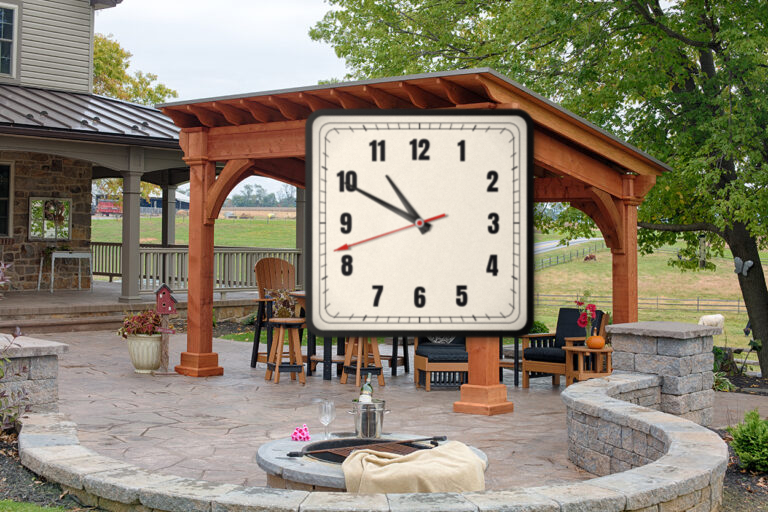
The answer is 10.49.42
